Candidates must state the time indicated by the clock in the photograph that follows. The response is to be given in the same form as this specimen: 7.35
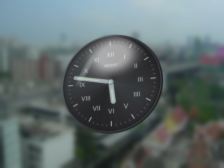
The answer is 5.47
